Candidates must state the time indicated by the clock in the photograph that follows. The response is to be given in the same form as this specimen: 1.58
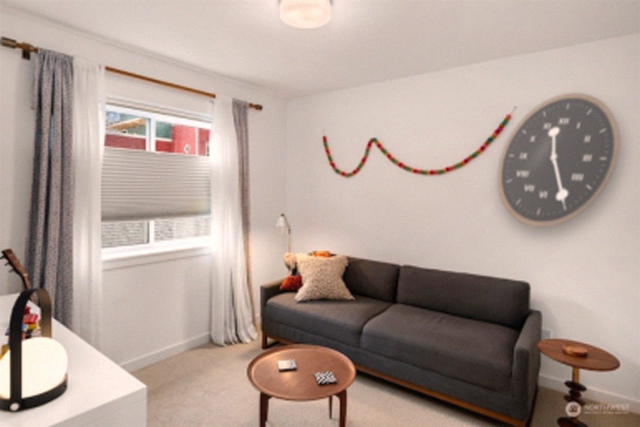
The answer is 11.25
